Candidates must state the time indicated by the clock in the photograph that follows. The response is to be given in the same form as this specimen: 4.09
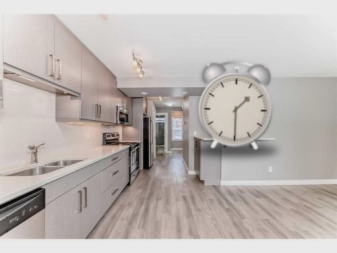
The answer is 1.30
